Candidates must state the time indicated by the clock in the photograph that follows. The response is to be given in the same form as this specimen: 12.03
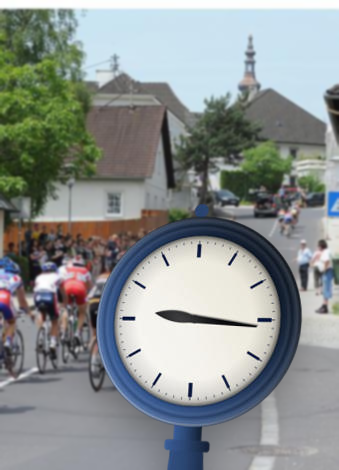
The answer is 9.16
